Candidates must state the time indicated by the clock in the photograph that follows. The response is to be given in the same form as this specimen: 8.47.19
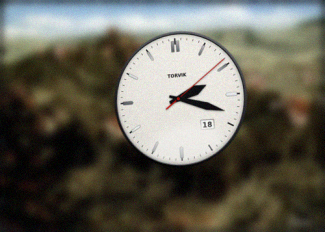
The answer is 2.18.09
